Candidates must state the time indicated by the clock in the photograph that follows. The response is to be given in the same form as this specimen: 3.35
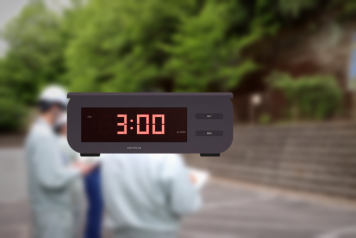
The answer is 3.00
